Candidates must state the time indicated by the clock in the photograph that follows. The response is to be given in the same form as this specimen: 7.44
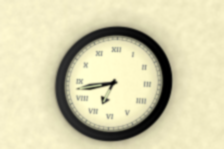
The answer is 6.43
